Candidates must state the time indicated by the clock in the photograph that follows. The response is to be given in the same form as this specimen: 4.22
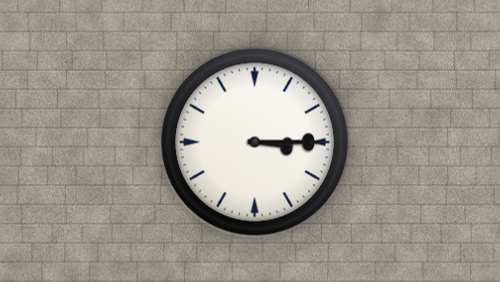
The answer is 3.15
